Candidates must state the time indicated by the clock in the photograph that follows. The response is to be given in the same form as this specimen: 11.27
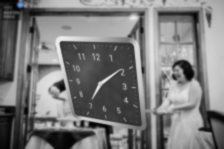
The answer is 7.09
